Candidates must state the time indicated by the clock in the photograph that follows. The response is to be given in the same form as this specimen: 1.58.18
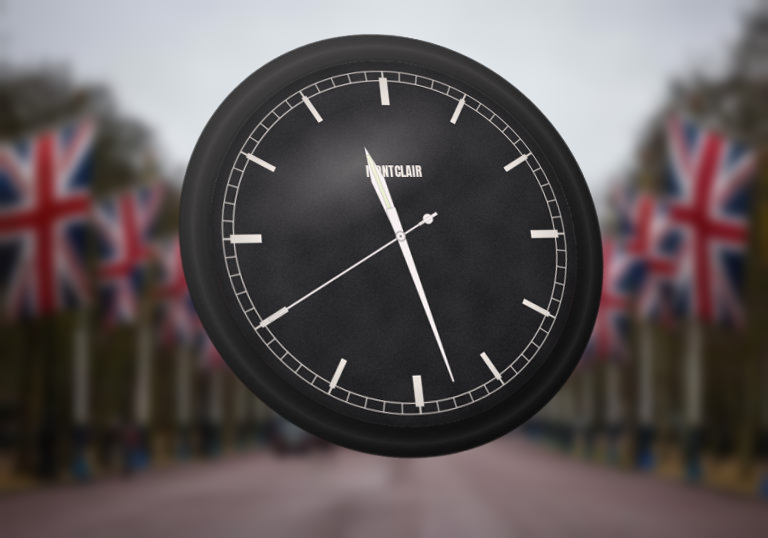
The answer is 11.27.40
